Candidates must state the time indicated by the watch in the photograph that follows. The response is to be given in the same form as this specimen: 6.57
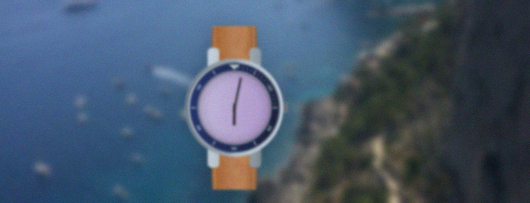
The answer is 6.02
